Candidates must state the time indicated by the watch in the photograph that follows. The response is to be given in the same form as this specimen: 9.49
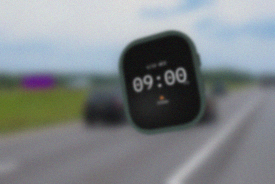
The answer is 9.00
